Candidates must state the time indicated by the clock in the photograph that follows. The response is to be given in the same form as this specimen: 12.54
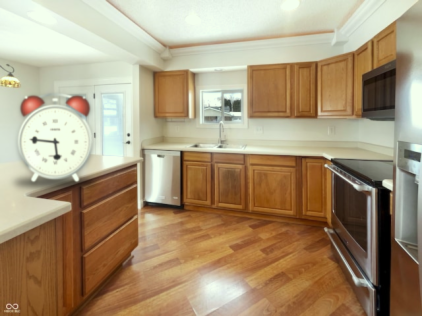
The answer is 5.46
